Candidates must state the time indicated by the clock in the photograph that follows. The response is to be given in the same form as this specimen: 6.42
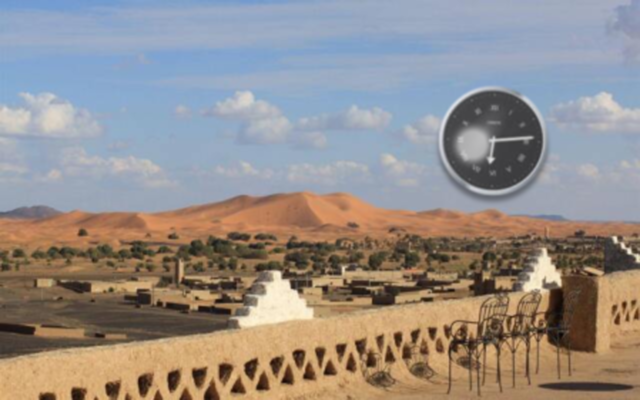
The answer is 6.14
